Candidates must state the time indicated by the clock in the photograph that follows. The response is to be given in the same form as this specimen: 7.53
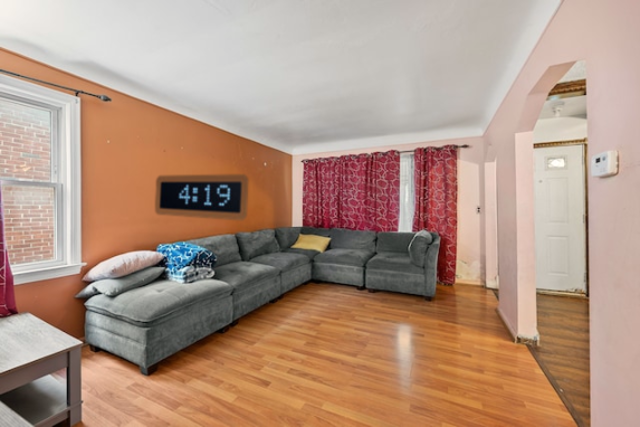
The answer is 4.19
